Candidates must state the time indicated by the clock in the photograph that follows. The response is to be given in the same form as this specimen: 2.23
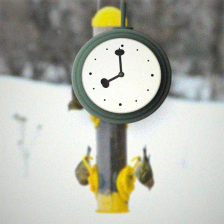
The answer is 7.59
